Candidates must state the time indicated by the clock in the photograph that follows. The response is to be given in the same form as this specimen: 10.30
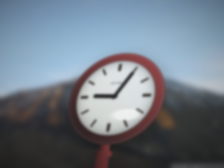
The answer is 9.05
